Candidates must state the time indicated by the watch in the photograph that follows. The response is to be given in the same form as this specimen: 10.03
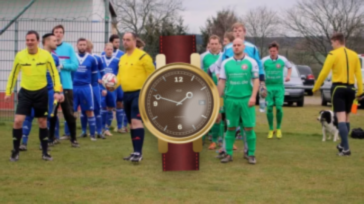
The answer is 1.48
